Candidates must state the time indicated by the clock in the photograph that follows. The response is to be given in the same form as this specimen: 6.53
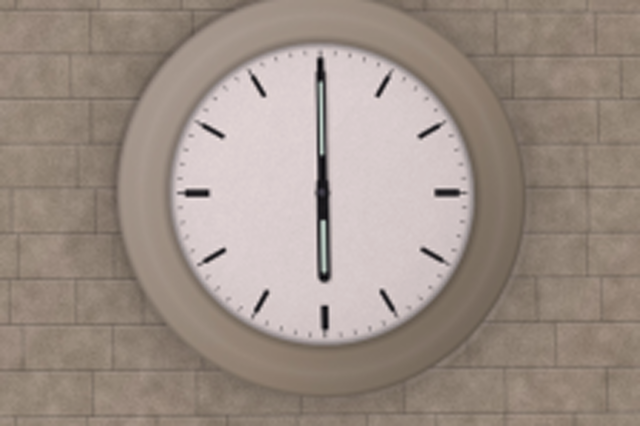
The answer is 6.00
